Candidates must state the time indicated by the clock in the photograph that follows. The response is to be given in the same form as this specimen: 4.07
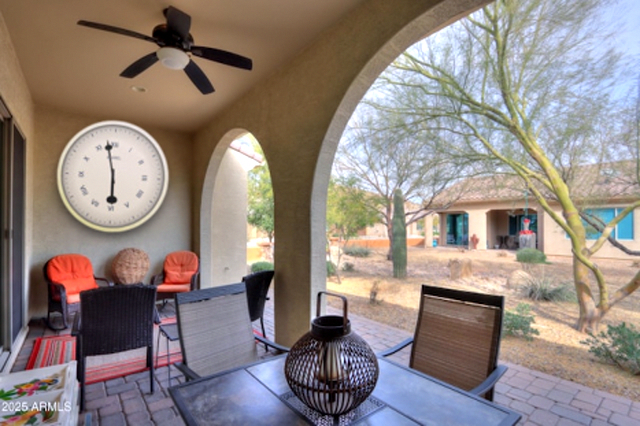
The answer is 5.58
